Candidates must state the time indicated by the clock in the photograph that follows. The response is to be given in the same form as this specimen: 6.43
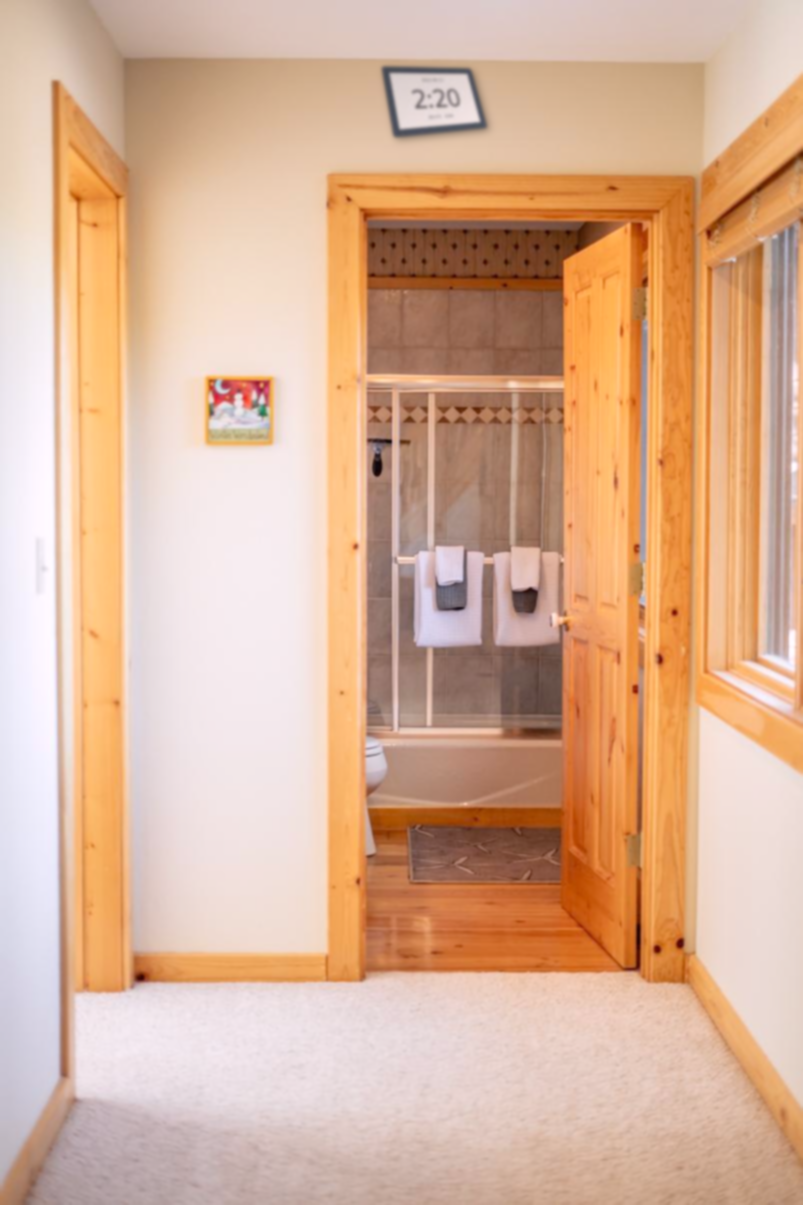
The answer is 2.20
